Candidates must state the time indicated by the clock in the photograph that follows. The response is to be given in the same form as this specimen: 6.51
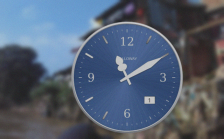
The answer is 11.10
